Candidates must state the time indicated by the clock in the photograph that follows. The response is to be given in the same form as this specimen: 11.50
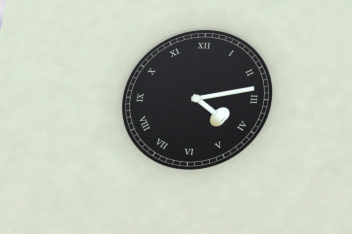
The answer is 4.13
